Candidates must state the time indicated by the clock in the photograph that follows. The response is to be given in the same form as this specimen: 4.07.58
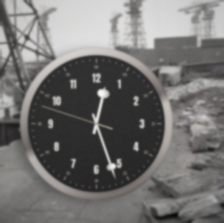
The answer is 12.26.48
